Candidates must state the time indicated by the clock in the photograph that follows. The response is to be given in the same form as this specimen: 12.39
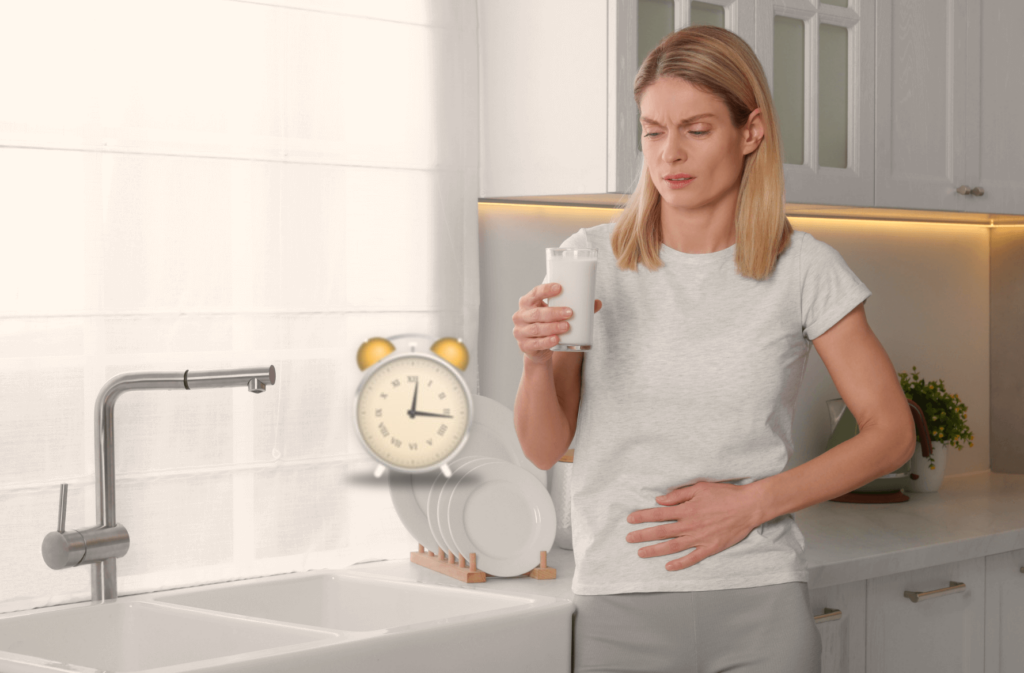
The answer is 12.16
